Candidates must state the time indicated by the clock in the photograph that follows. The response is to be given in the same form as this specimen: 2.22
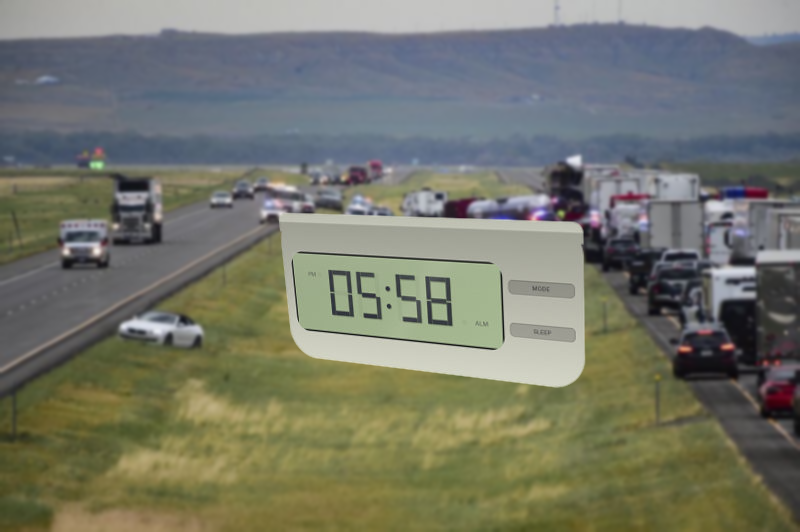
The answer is 5.58
